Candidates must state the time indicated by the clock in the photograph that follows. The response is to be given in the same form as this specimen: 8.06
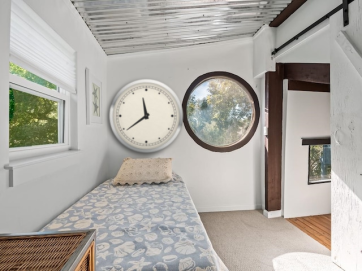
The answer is 11.39
